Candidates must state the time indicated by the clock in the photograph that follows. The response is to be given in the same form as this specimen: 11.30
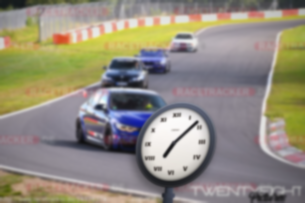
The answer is 7.08
